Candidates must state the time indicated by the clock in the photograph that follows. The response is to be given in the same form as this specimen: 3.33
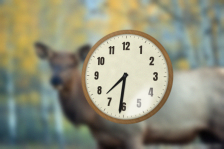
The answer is 7.31
